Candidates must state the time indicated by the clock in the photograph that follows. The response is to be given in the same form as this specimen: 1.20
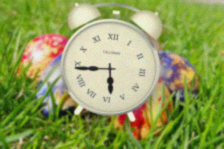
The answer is 5.44
